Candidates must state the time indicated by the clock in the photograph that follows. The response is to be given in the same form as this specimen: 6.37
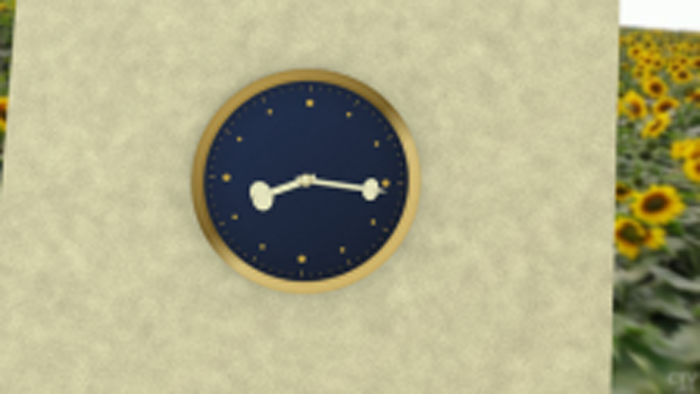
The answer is 8.16
